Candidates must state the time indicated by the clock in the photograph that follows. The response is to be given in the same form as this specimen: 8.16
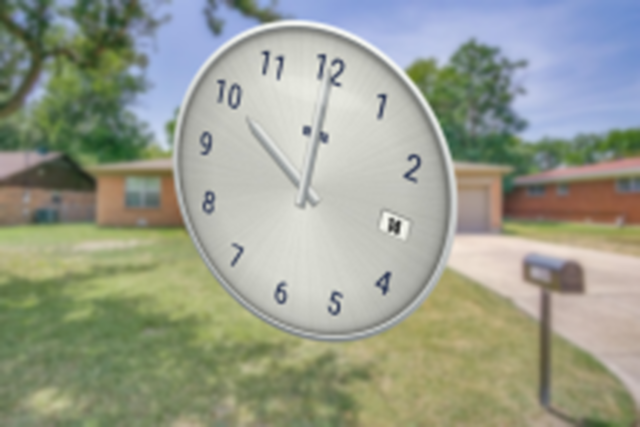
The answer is 10.00
